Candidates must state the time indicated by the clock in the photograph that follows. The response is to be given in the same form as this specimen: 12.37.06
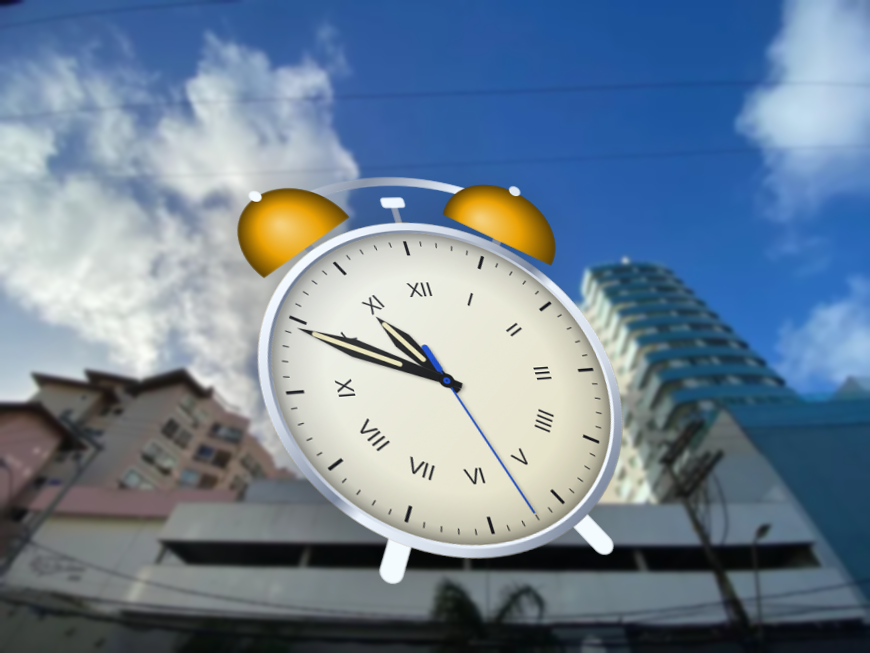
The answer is 10.49.27
